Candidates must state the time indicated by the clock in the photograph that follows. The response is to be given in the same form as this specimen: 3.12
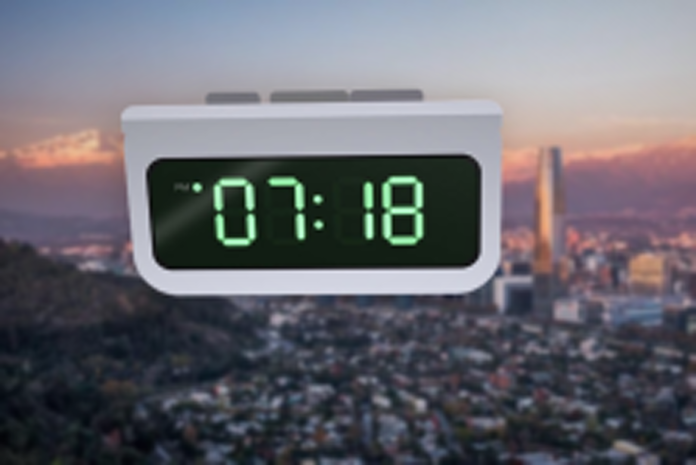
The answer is 7.18
